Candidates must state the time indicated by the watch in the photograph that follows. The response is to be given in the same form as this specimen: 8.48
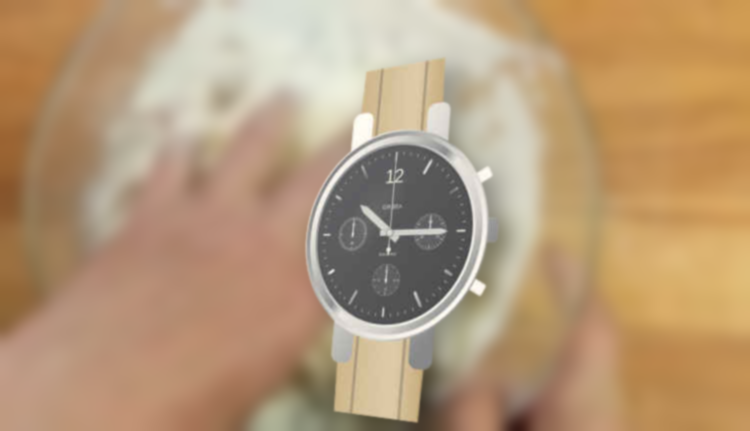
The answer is 10.15
